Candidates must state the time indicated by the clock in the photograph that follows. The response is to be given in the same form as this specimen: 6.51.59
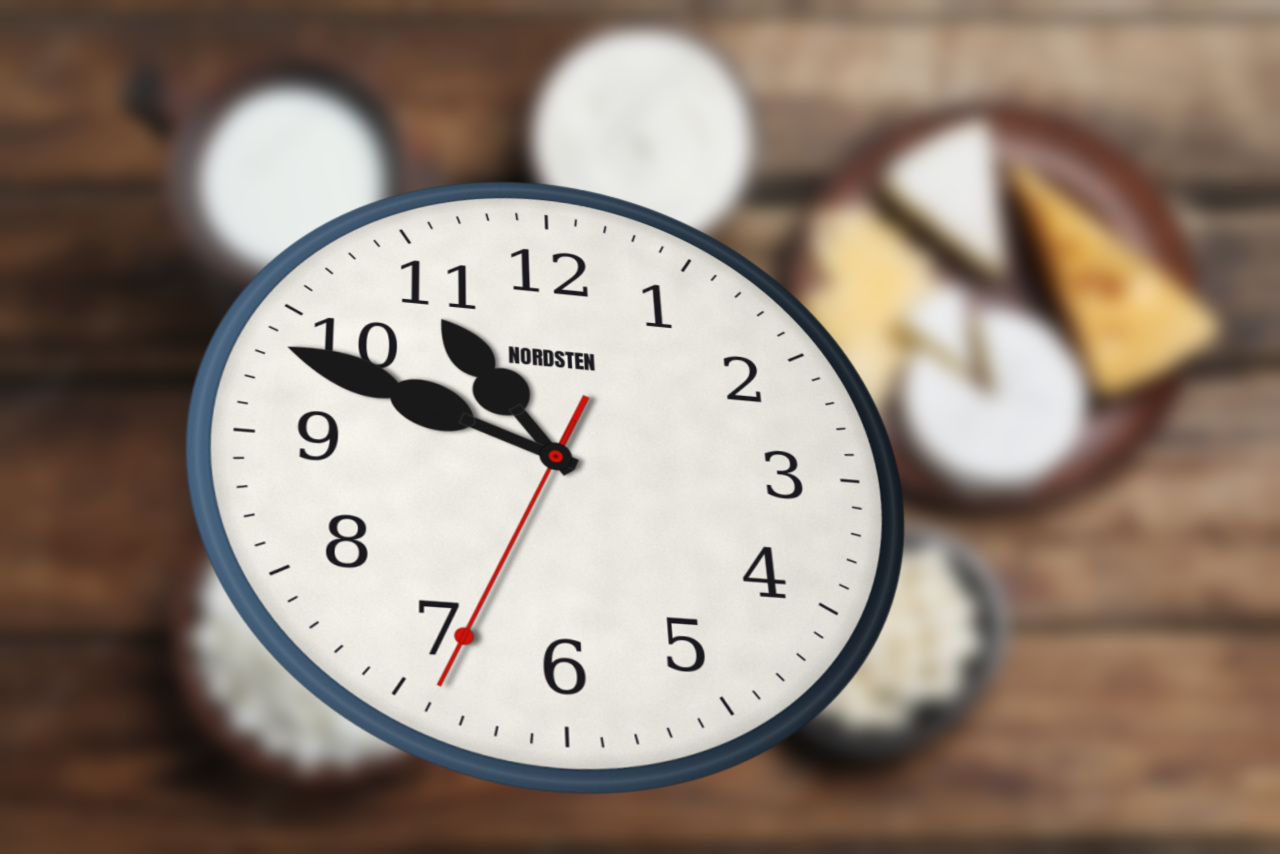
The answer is 10.48.34
